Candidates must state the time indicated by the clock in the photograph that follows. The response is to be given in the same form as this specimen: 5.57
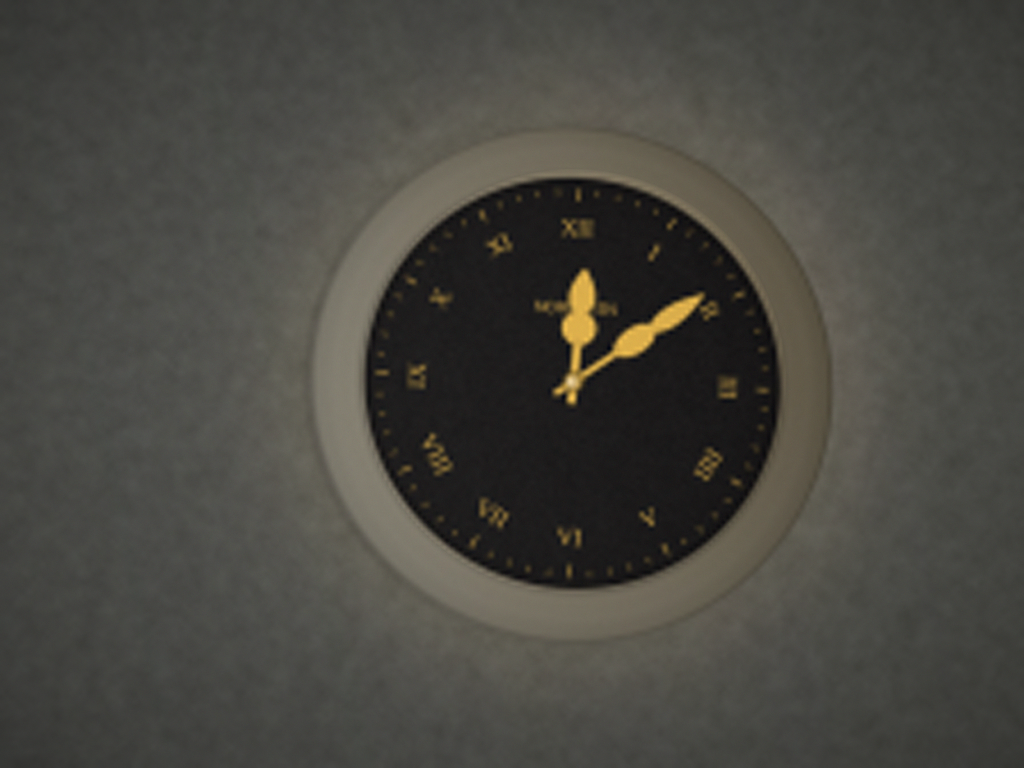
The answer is 12.09
